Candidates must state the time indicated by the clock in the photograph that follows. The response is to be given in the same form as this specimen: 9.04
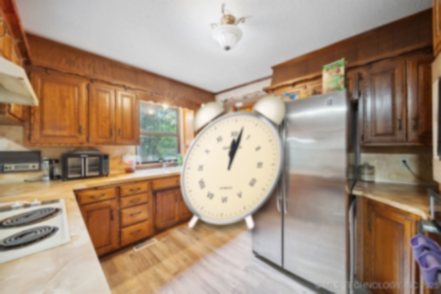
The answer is 12.02
